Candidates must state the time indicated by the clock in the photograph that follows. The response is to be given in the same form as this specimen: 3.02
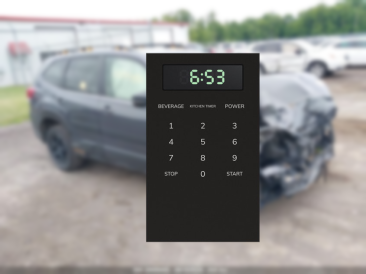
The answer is 6.53
